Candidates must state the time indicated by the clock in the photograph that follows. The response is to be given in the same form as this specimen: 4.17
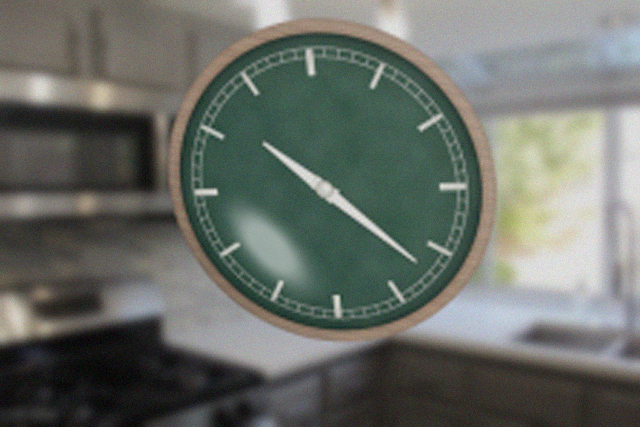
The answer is 10.22
